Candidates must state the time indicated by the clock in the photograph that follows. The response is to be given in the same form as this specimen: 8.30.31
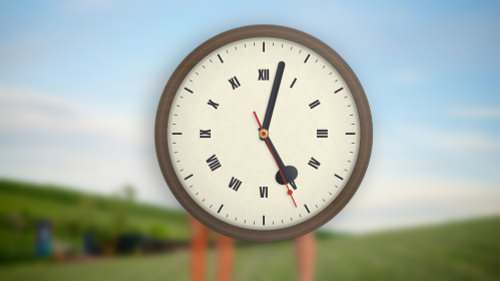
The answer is 5.02.26
